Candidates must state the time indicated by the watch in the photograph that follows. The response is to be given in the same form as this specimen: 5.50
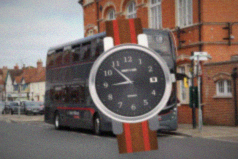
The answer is 8.53
